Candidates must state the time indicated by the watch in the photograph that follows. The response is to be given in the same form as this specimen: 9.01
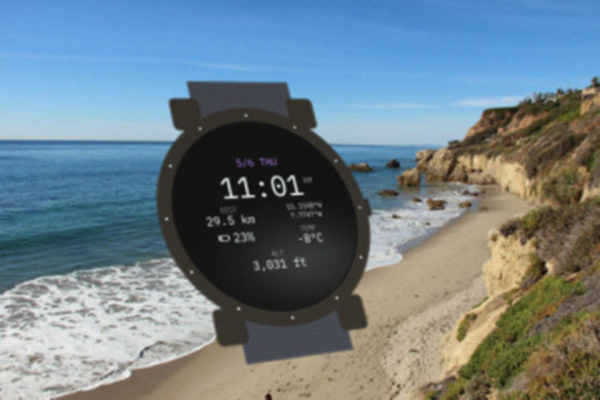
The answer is 11.01
